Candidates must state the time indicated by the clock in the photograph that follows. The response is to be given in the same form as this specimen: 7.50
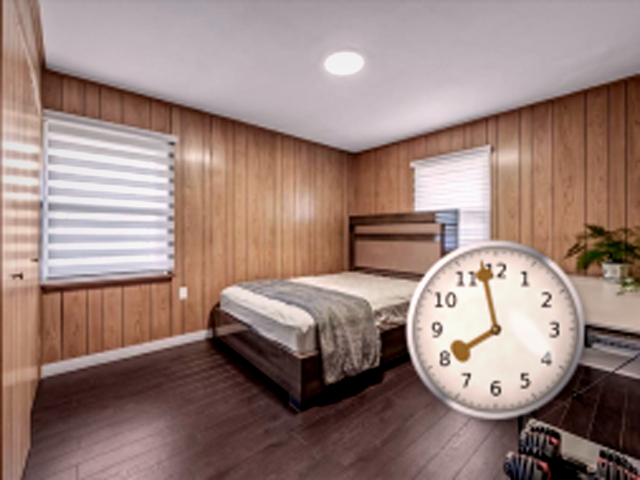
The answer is 7.58
